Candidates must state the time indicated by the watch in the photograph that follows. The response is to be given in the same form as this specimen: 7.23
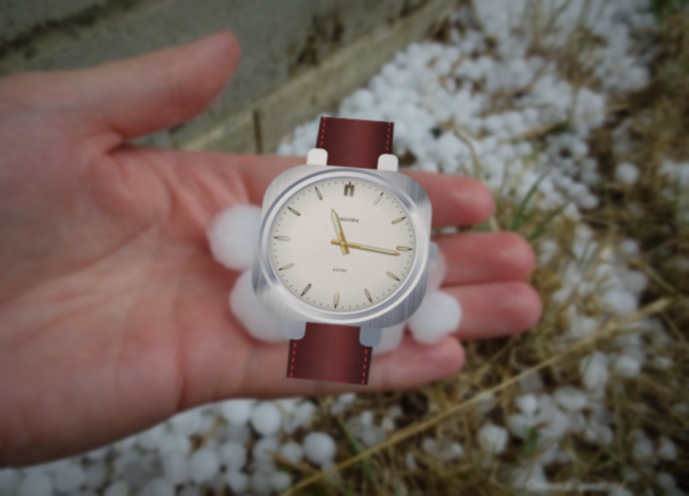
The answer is 11.16
